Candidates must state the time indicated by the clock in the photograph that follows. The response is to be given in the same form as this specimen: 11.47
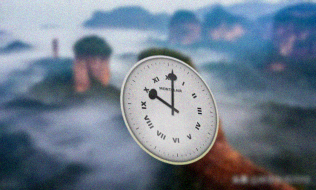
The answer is 10.01
